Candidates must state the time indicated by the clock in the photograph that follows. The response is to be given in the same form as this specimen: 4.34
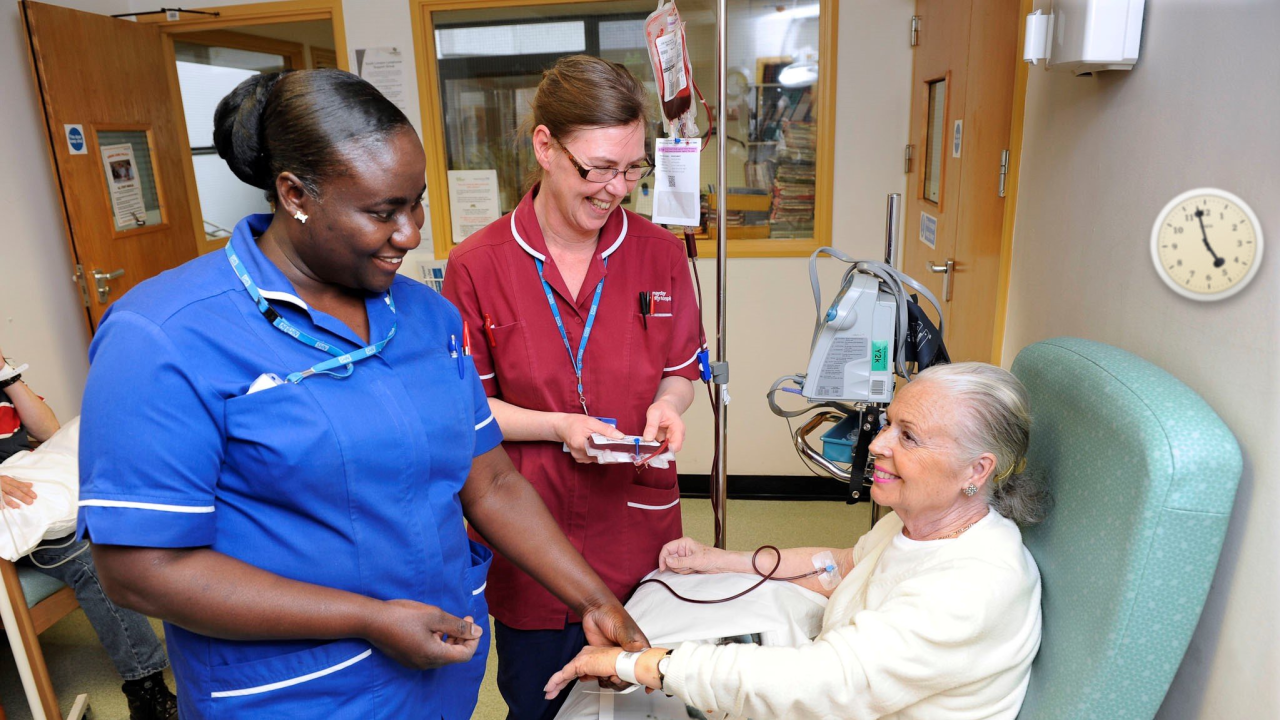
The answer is 4.58
